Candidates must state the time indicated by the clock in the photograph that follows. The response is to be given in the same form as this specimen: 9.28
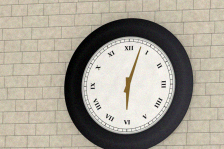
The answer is 6.03
